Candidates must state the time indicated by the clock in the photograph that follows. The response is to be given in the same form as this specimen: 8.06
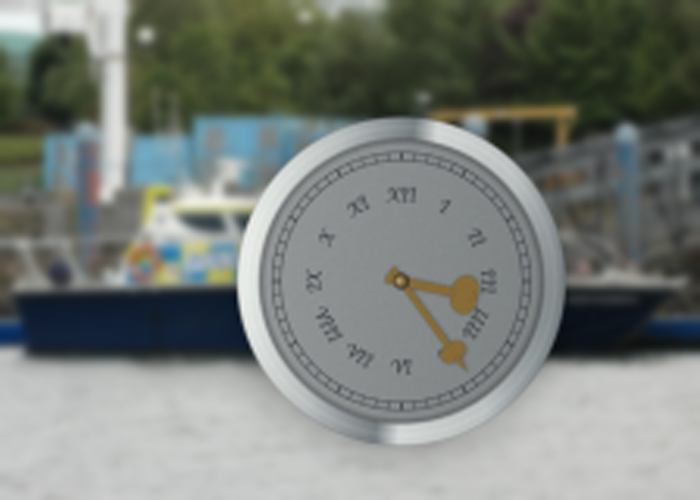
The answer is 3.24
